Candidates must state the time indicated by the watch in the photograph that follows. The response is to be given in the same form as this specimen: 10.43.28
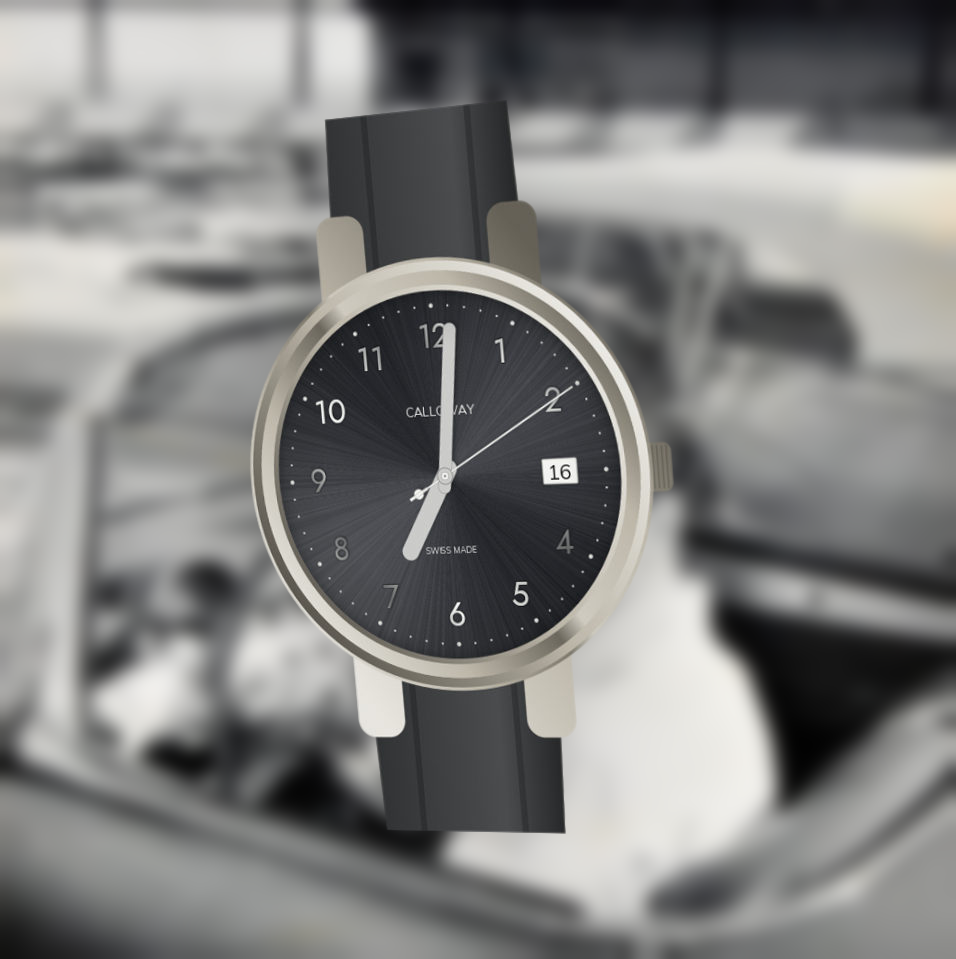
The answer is 7.01.10
